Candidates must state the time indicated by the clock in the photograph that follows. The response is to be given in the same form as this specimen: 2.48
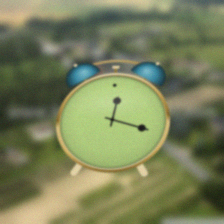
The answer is 12.18
